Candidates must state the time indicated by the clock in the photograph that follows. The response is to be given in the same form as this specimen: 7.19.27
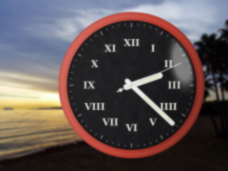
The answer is 2.22.11
